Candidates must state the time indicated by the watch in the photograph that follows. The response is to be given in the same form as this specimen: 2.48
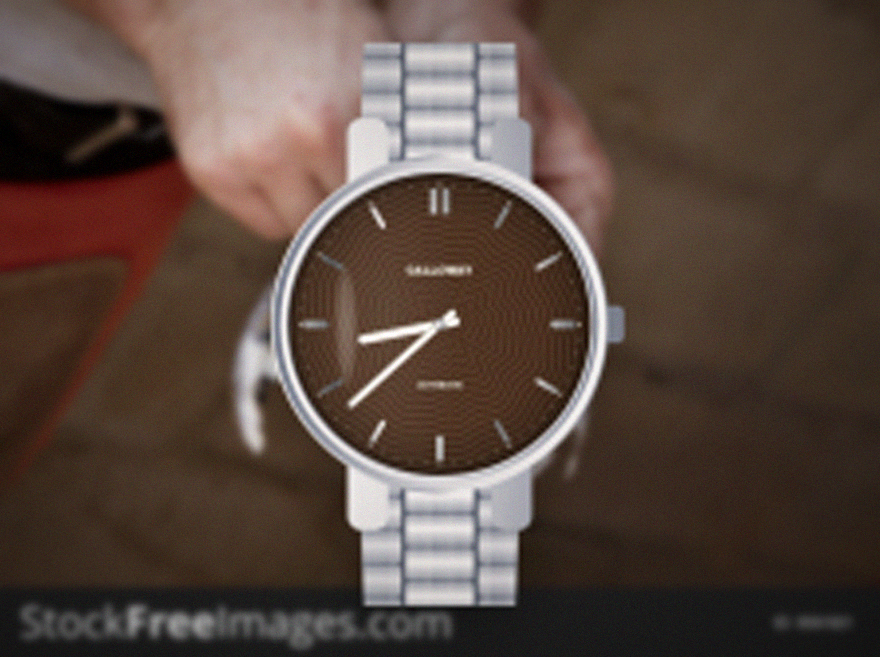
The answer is 8.38
